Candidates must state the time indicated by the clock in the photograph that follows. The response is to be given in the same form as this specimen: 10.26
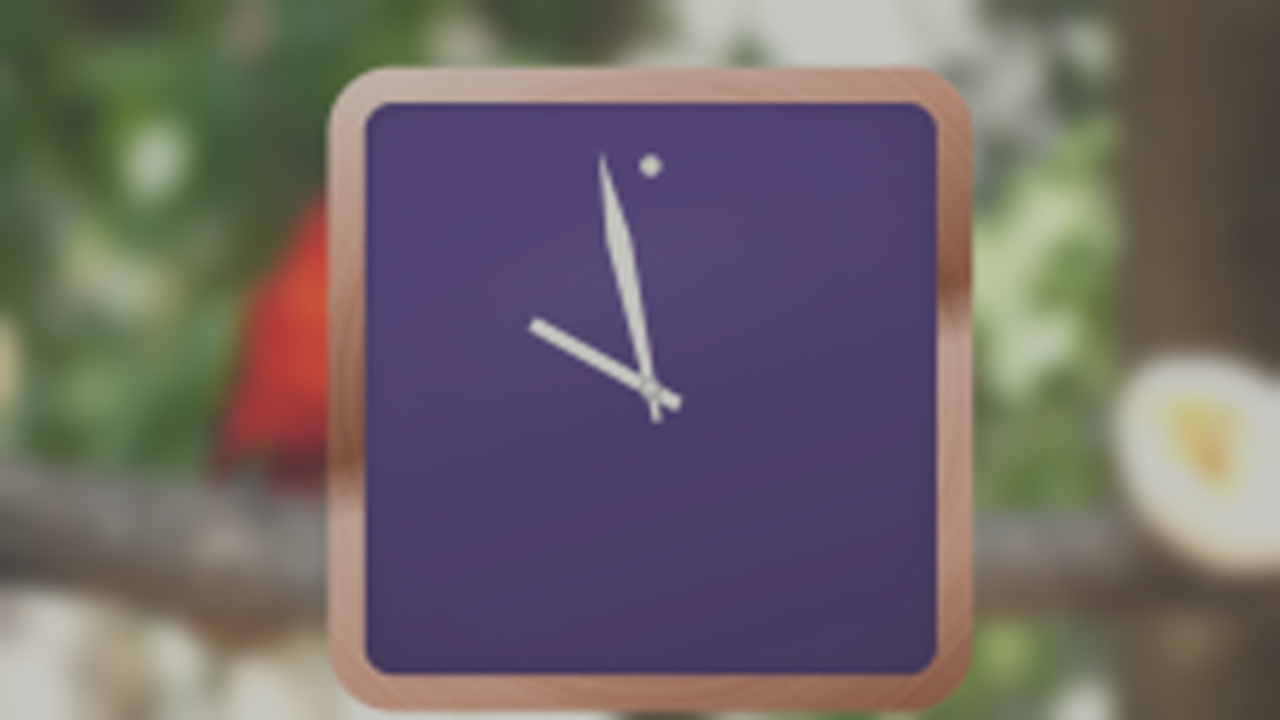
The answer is 9.58
